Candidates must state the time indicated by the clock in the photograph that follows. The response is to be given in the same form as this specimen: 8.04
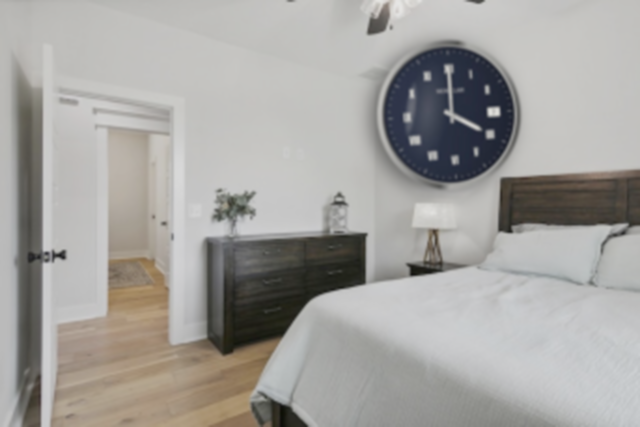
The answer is 4.00
